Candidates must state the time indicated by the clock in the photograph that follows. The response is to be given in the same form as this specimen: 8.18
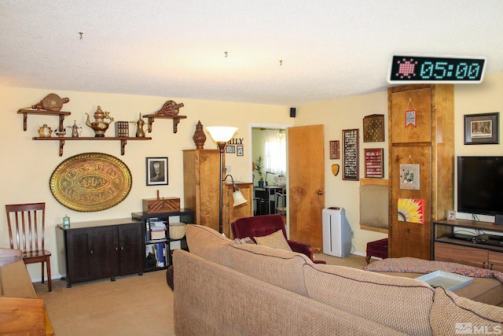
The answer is 5.00
